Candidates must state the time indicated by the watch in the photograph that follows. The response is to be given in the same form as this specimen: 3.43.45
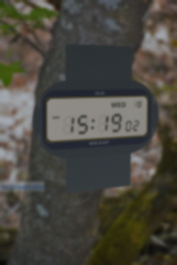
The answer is 15.19.02
